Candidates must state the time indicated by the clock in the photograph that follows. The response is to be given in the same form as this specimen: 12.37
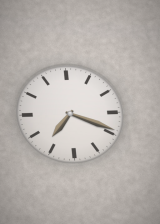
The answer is 7.19
